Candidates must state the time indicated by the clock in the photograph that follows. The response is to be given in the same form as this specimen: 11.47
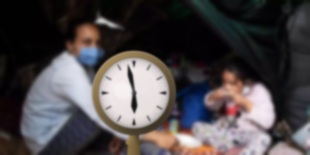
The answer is 5.58
